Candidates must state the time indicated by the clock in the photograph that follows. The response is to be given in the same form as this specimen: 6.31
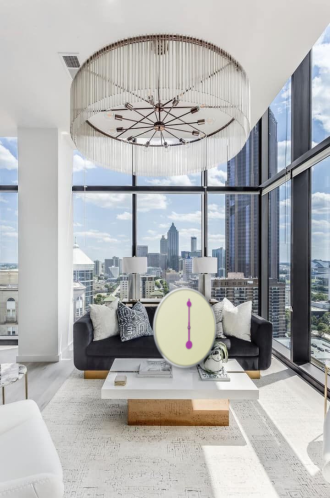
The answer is 6.00
